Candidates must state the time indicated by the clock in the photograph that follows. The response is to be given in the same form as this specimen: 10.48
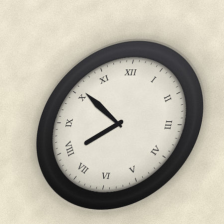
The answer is 7.51
